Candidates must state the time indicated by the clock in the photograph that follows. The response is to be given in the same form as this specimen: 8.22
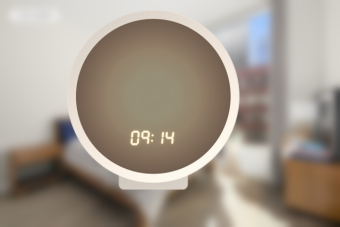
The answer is 9.14
